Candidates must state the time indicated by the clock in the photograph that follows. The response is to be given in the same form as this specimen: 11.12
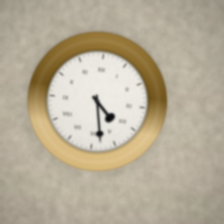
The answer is 4.28
